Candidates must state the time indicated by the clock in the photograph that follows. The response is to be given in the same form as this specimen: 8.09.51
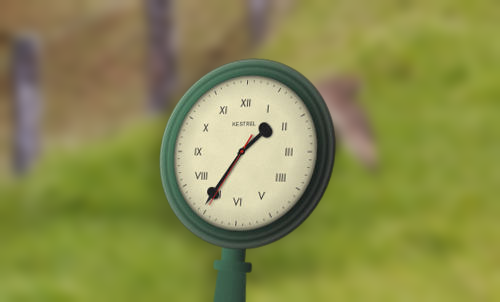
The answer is 1.35.35
